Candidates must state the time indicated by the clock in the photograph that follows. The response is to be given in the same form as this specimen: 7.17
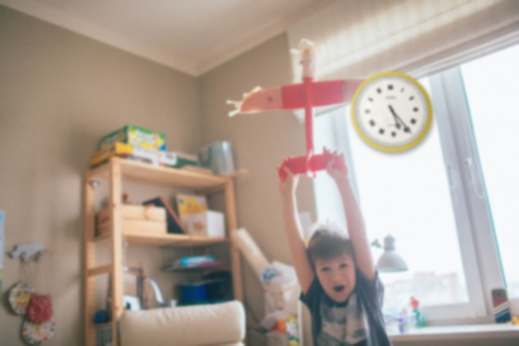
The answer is 5.24
